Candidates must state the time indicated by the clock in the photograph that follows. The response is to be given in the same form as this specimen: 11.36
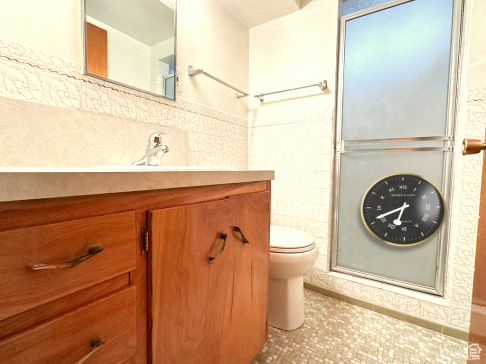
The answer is 6.41
